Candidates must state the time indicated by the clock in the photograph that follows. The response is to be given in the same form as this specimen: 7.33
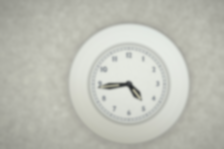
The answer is 4.44
